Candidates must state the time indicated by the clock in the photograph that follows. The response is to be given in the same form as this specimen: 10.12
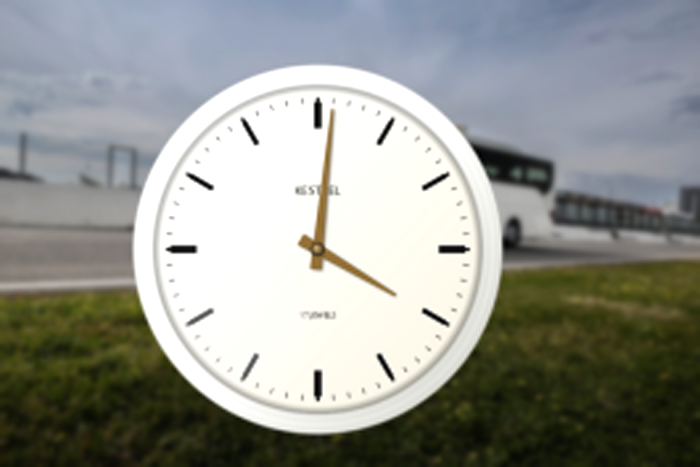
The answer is 4.01
